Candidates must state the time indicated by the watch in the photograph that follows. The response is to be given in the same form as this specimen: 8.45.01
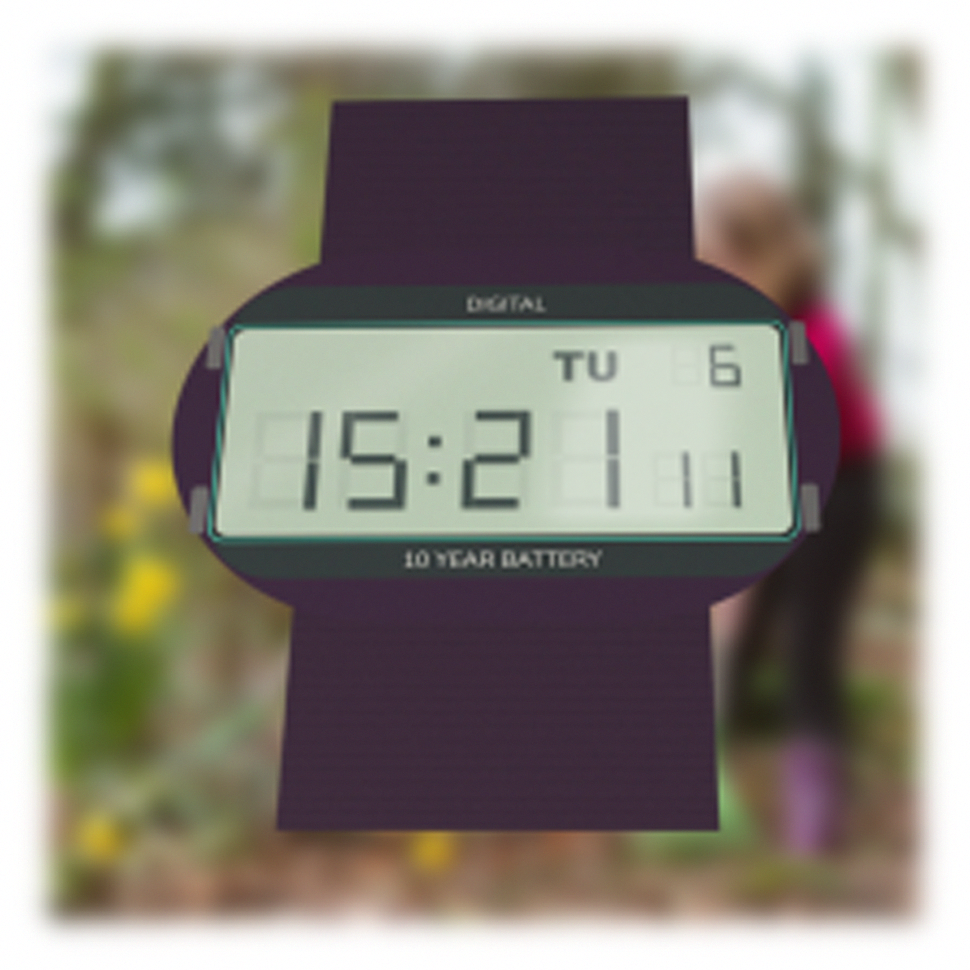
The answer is 15.21.11
